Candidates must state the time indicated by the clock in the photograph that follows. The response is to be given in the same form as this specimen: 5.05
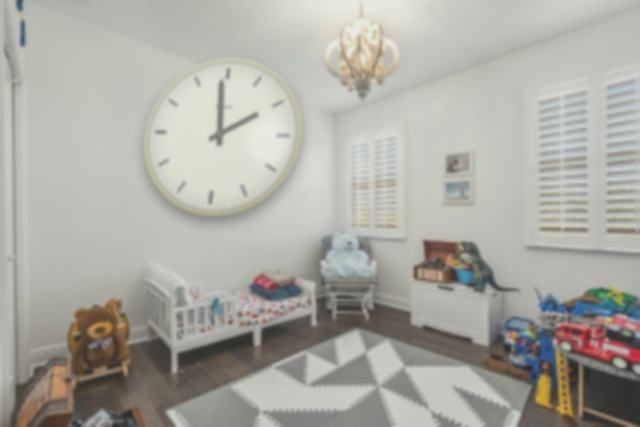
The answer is 1.59
